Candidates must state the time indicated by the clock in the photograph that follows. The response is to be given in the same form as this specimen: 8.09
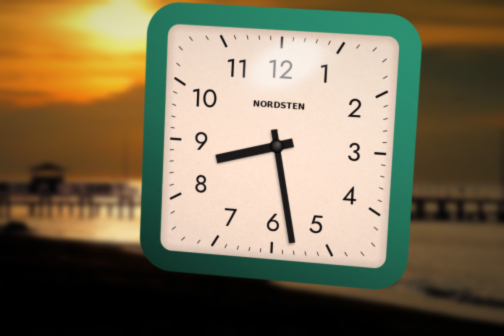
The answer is 8.28
